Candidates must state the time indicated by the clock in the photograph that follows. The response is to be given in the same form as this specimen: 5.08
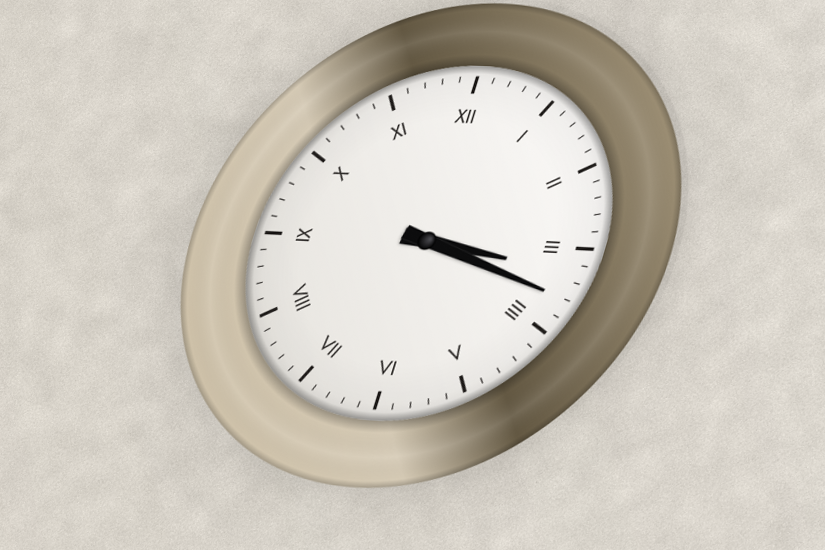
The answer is 3.18
